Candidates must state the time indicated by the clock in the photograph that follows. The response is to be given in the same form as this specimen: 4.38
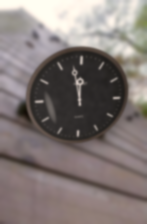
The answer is 11.58
